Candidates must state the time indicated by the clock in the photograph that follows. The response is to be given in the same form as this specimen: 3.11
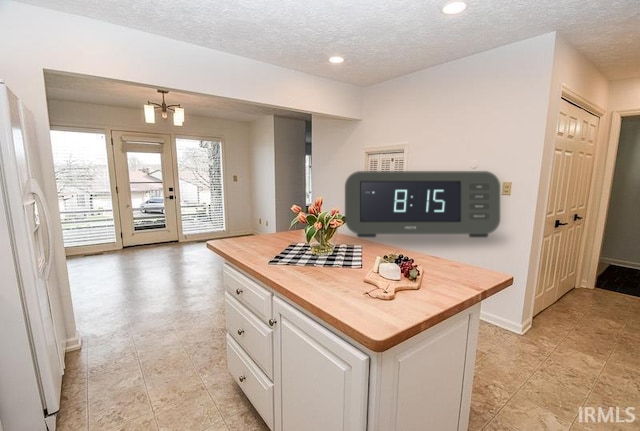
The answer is 8.15
